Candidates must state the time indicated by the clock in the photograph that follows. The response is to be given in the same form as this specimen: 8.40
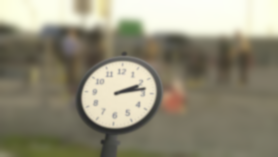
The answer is 2.13
